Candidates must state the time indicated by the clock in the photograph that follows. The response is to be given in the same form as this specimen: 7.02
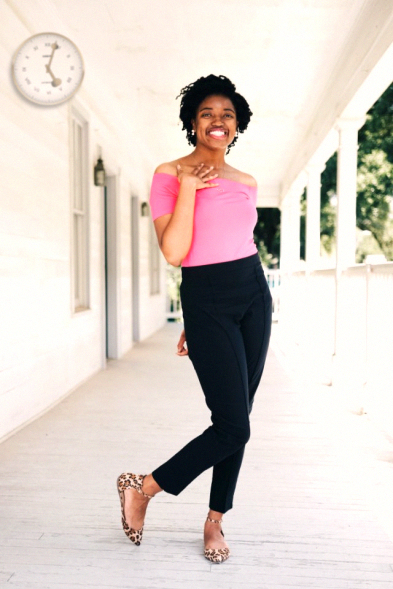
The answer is 5.03
